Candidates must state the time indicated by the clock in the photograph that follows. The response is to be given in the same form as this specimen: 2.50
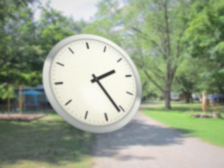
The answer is 2.26
